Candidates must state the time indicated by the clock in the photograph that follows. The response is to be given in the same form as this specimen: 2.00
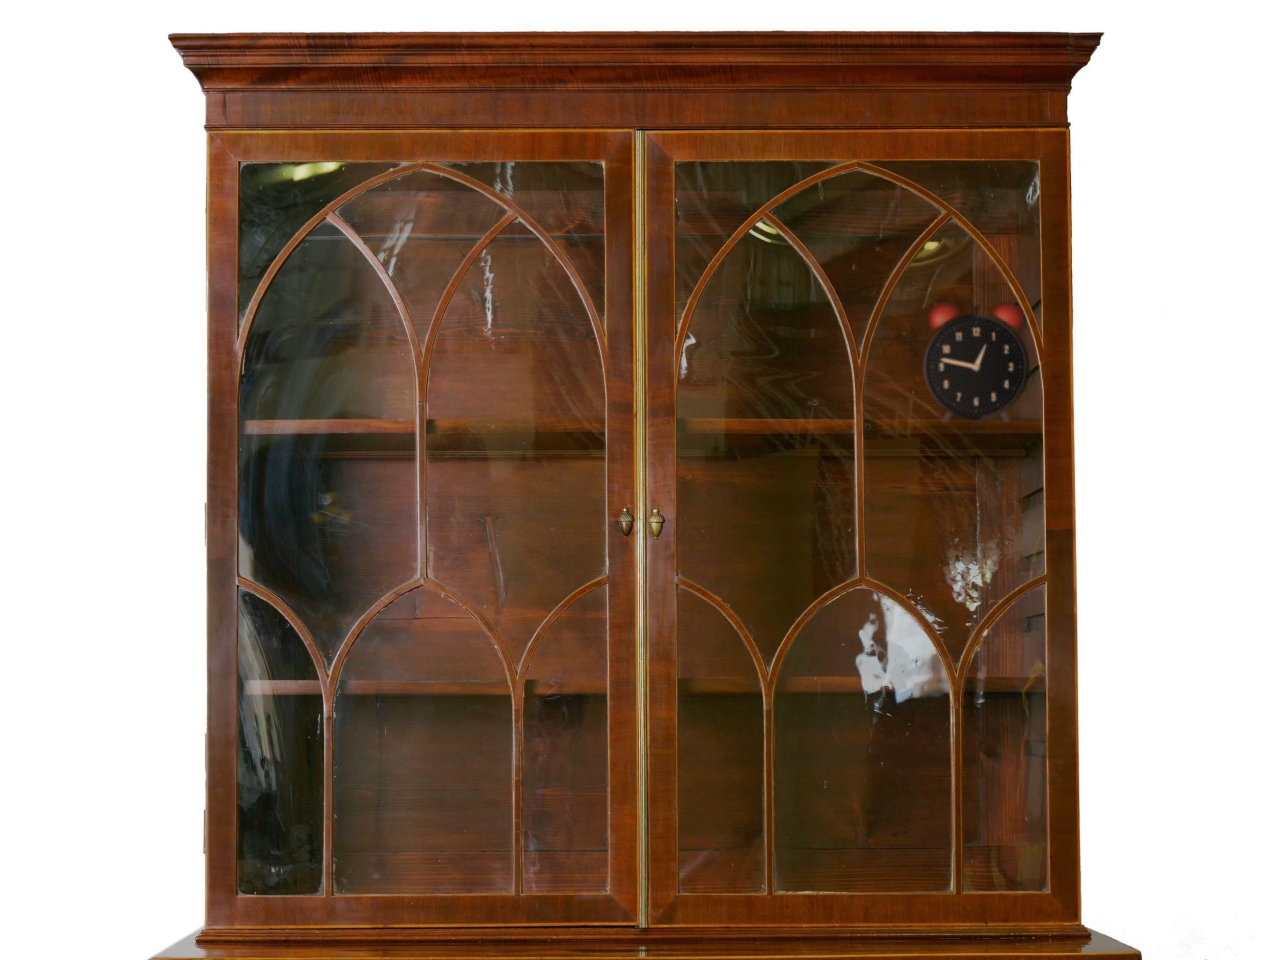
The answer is 12.47
